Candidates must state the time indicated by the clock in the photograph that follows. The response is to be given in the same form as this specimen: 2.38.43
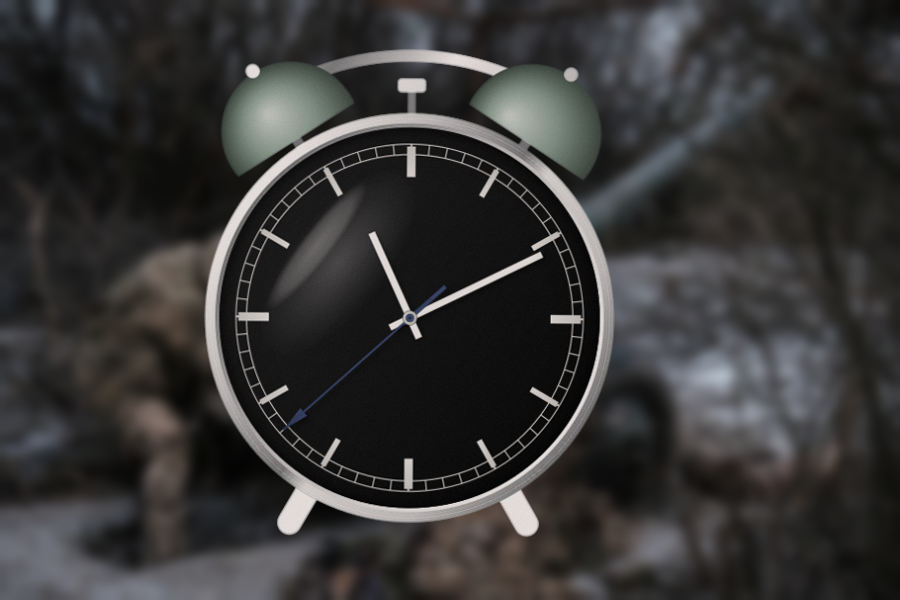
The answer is 11.10.38
